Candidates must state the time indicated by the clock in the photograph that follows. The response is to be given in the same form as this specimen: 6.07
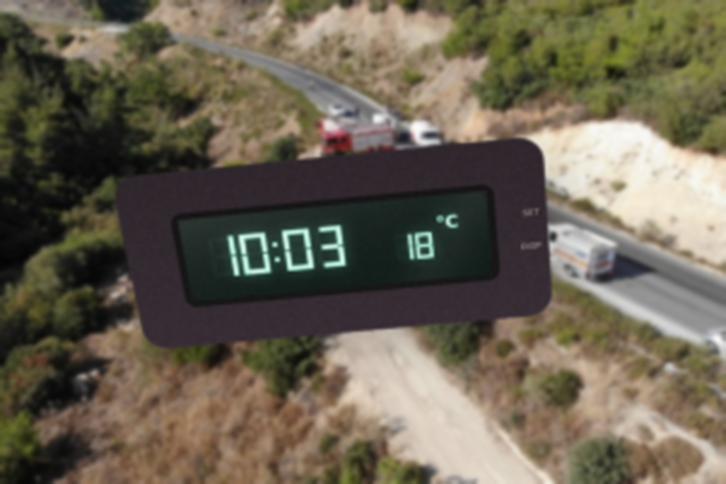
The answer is 10.03
